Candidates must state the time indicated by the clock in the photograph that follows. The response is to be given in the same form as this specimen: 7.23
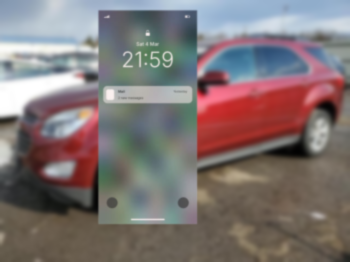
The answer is 21.59
